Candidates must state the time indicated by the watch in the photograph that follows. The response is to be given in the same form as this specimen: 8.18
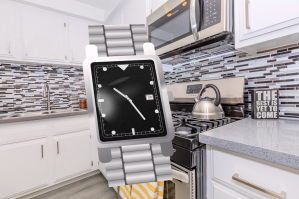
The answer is 10.25
